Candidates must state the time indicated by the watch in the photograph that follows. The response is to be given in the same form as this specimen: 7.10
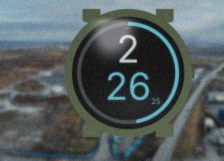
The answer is 2.26
